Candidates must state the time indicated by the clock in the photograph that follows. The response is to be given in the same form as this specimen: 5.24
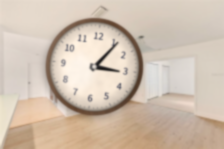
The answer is 3.06
